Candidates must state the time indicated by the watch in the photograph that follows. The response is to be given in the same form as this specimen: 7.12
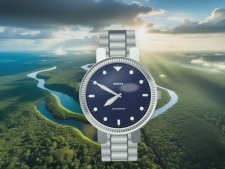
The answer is 7.50
